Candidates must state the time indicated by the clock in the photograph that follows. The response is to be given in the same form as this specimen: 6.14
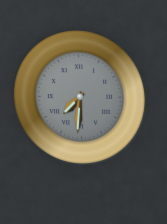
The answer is 7.31
